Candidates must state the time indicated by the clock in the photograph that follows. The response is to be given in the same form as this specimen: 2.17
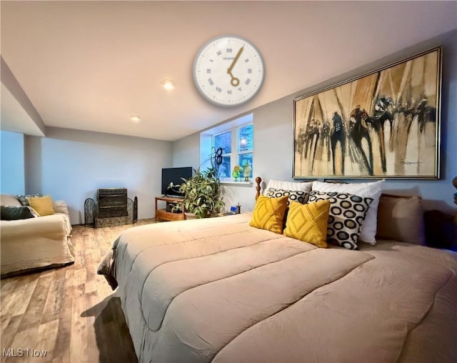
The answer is 5.05
